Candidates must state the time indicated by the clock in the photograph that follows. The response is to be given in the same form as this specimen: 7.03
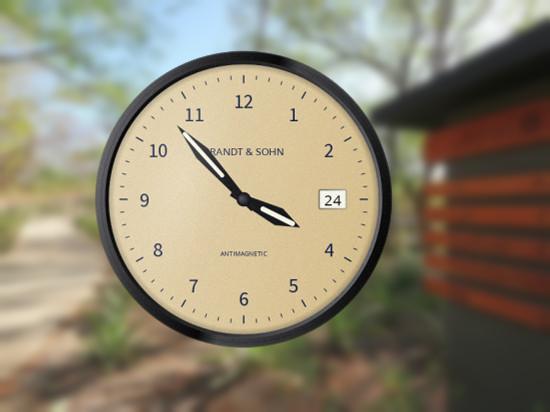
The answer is 3.53
